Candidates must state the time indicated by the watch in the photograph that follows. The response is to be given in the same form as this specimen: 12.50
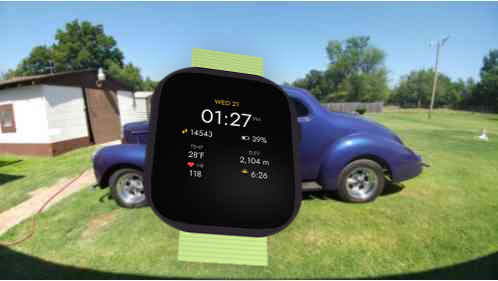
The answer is 1.27
